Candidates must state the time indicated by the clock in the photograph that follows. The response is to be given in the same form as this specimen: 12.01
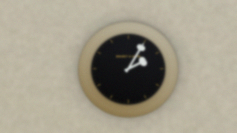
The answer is 2.05
